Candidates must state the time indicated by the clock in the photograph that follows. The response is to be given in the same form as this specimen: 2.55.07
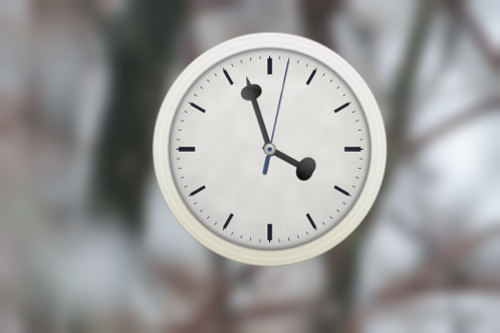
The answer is 3.57.02
